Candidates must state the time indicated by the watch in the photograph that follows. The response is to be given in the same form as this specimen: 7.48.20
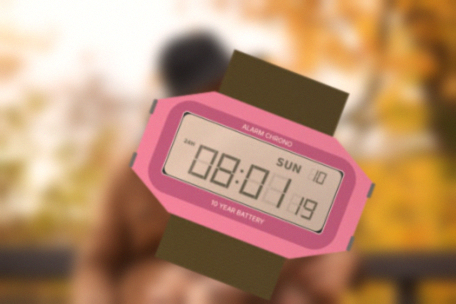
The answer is 8.01.19
